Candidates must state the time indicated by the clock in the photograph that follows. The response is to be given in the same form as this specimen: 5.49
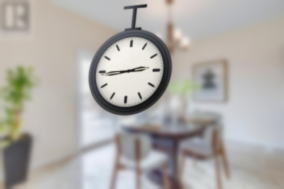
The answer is 2.44
